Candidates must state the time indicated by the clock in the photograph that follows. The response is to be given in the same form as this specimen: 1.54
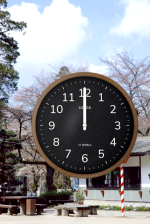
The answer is 12.00
